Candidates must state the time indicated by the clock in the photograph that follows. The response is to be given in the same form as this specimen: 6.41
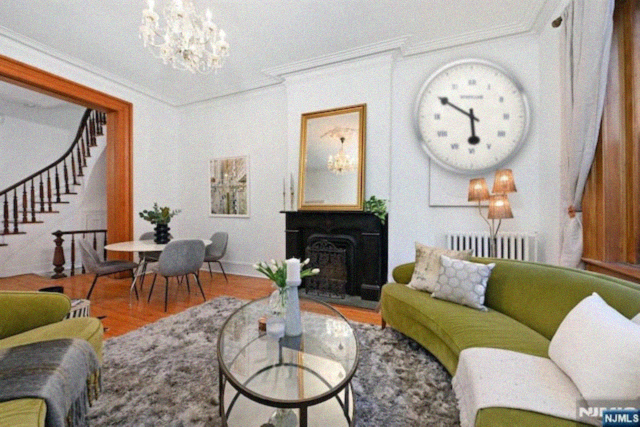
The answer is 5.50
